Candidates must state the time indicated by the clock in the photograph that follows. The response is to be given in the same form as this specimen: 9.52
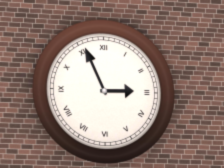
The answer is 2.56
